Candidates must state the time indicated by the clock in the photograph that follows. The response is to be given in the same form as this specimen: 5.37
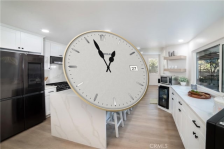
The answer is 12.57
